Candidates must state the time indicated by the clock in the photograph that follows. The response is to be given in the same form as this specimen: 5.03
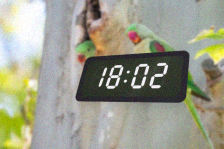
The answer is 18.02
